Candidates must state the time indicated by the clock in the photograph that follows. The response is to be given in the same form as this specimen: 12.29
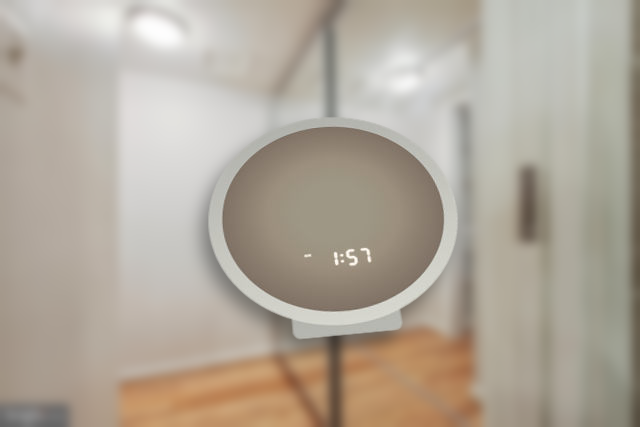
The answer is 1.57
